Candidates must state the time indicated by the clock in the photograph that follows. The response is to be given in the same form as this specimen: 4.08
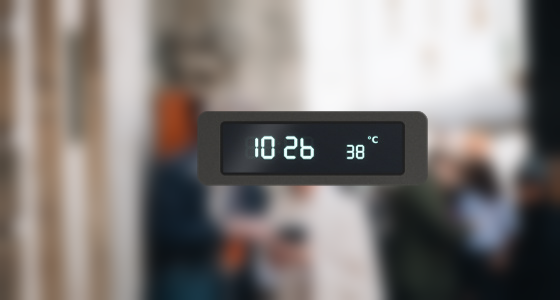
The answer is 10.26
